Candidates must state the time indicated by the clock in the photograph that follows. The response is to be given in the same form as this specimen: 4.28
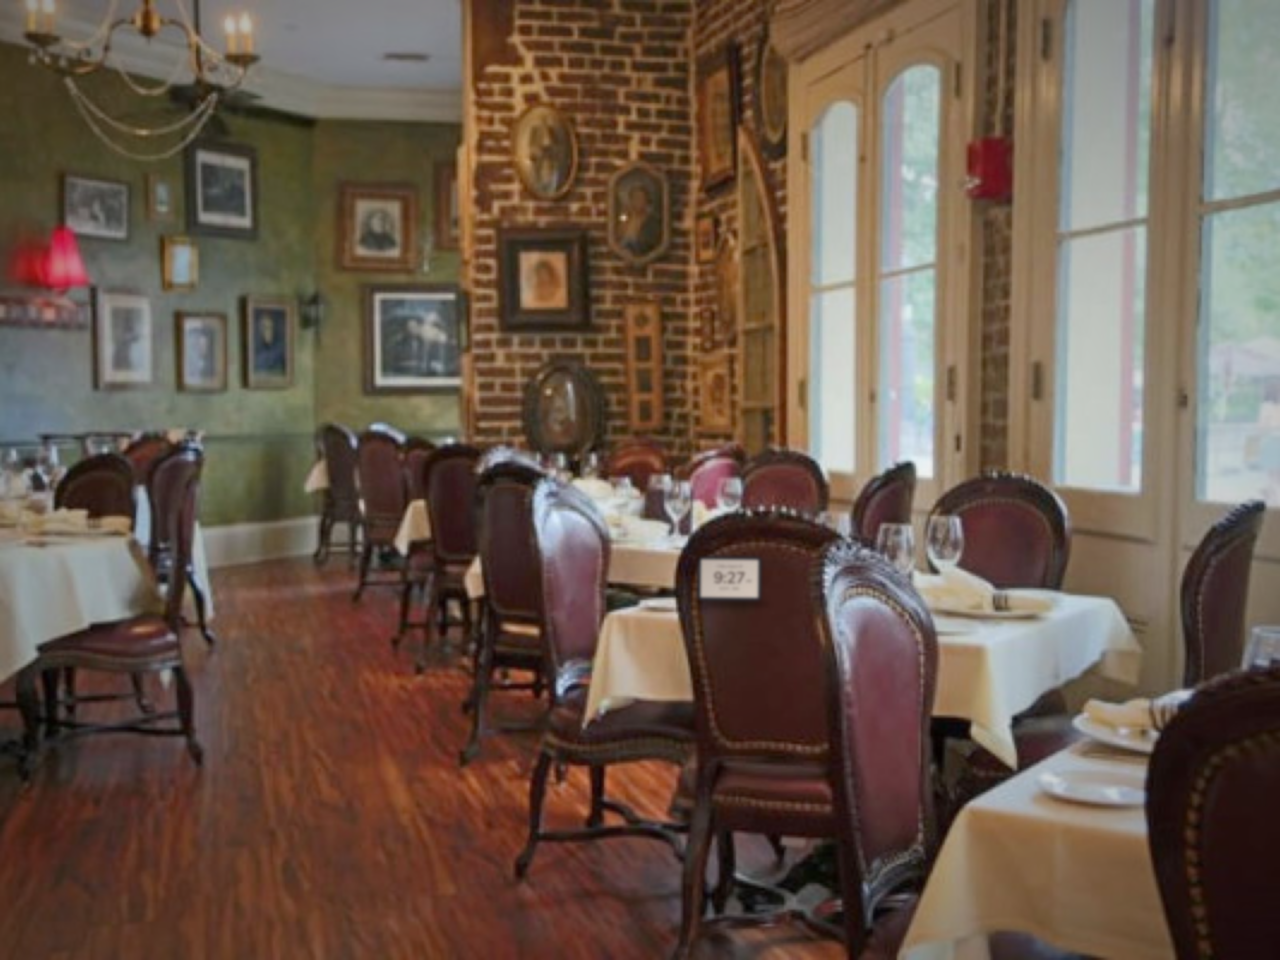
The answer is 9.27
